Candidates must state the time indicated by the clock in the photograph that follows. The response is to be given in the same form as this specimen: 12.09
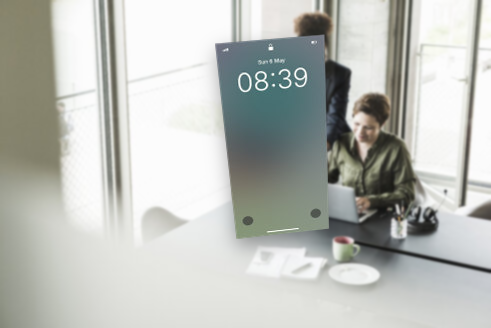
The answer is 8.39
